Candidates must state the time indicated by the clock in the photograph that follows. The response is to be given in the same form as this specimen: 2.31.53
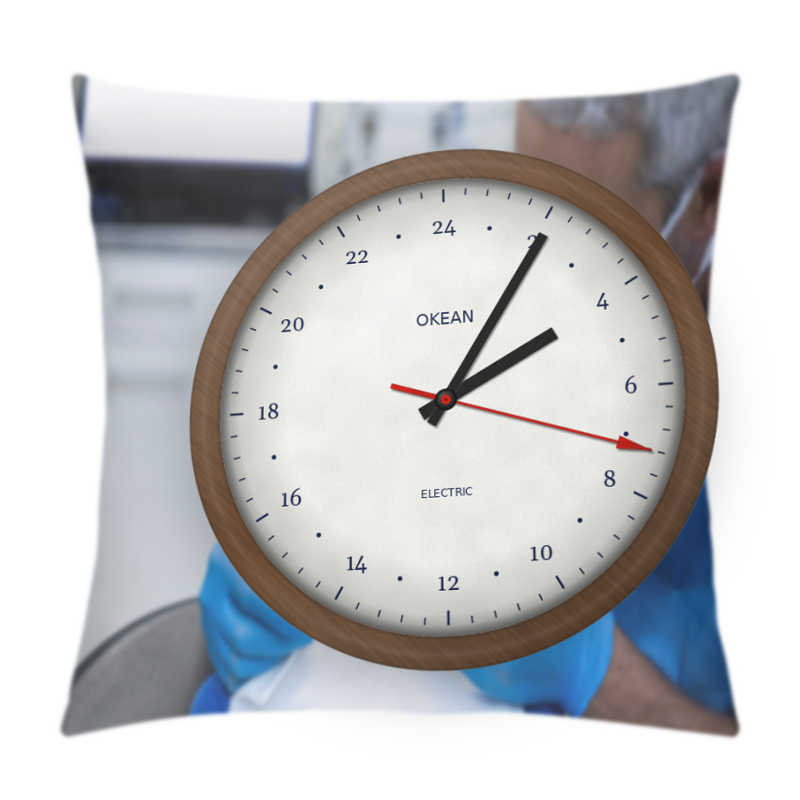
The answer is 4.05.18
